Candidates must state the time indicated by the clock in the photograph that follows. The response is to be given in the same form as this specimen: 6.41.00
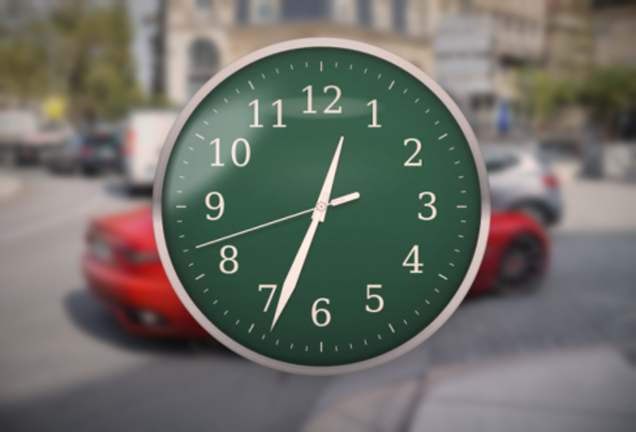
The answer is 12.33.42
